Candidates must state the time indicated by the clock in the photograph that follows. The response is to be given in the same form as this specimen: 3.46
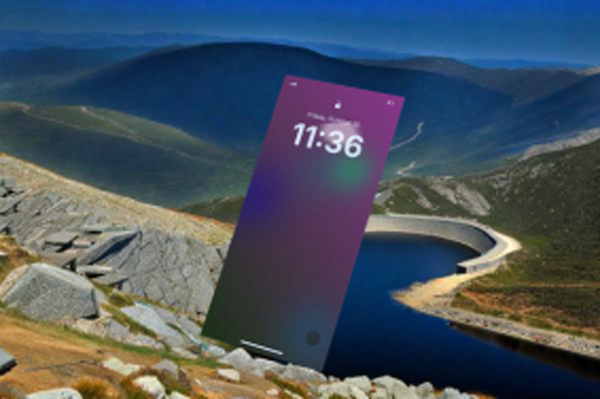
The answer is 11.36
